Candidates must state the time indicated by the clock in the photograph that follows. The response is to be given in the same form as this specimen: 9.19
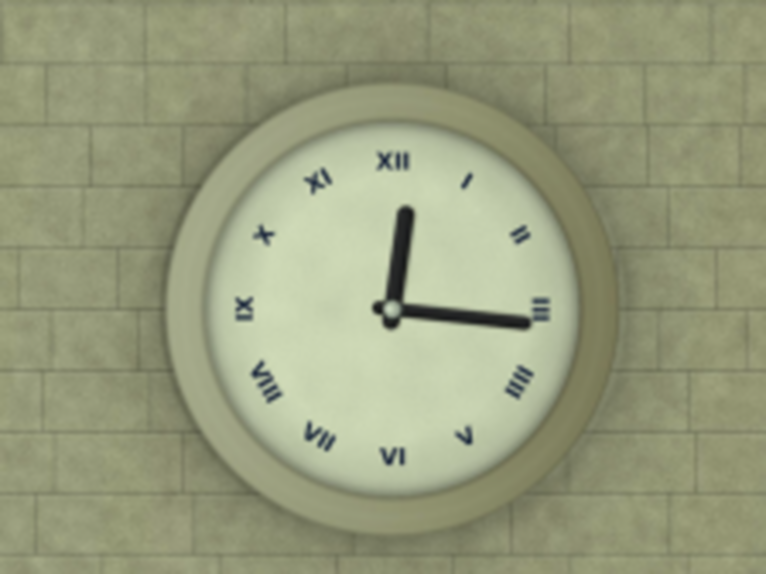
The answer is 12.16
